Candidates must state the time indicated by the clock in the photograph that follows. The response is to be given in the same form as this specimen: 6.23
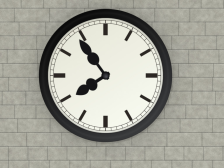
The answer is 7.54
